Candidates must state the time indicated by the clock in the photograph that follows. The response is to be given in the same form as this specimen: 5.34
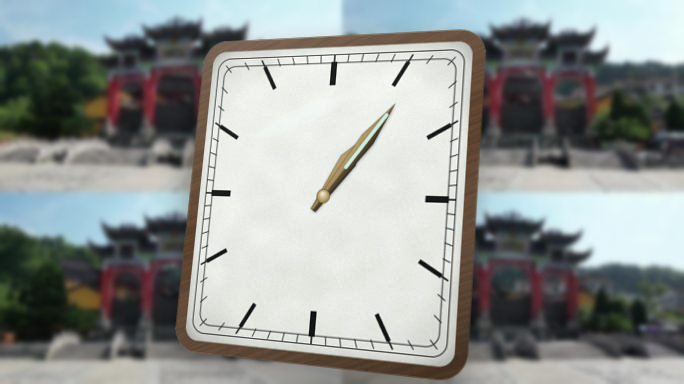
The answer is 1.06
